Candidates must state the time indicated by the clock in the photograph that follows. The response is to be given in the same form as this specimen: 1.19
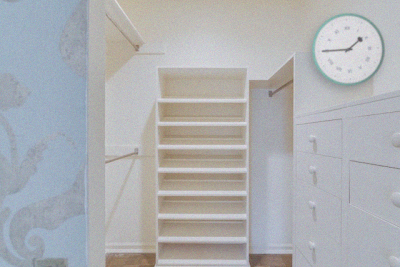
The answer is 1.45
